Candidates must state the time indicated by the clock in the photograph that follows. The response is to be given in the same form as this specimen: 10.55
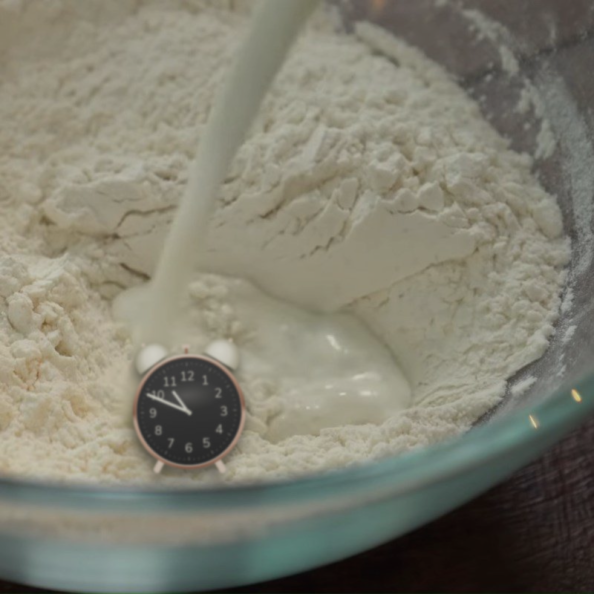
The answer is 10.49
